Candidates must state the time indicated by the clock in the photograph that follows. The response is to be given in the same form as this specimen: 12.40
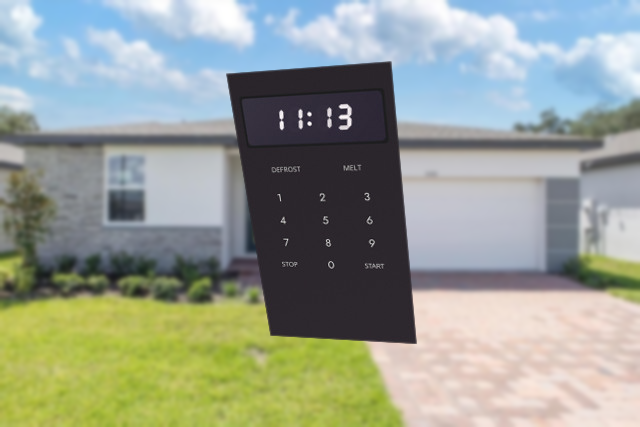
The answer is 11.13
